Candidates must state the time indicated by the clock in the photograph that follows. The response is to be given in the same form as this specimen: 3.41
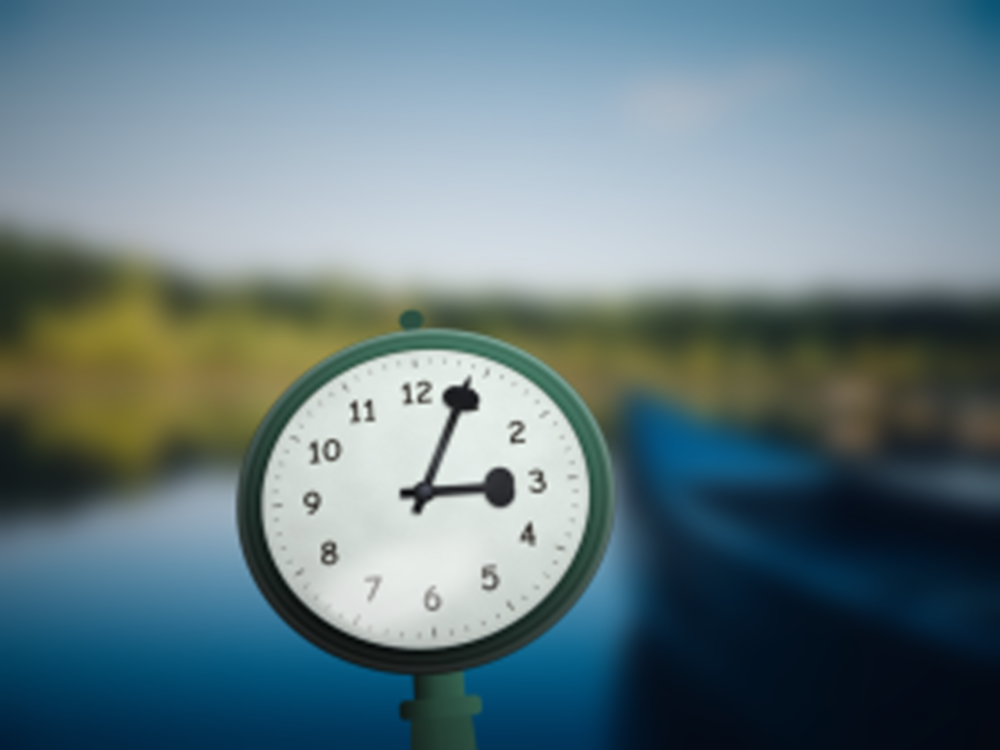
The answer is 3.04
